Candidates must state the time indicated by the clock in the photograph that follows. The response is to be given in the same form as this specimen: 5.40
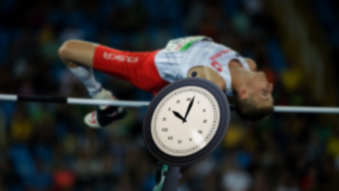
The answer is 10.02
